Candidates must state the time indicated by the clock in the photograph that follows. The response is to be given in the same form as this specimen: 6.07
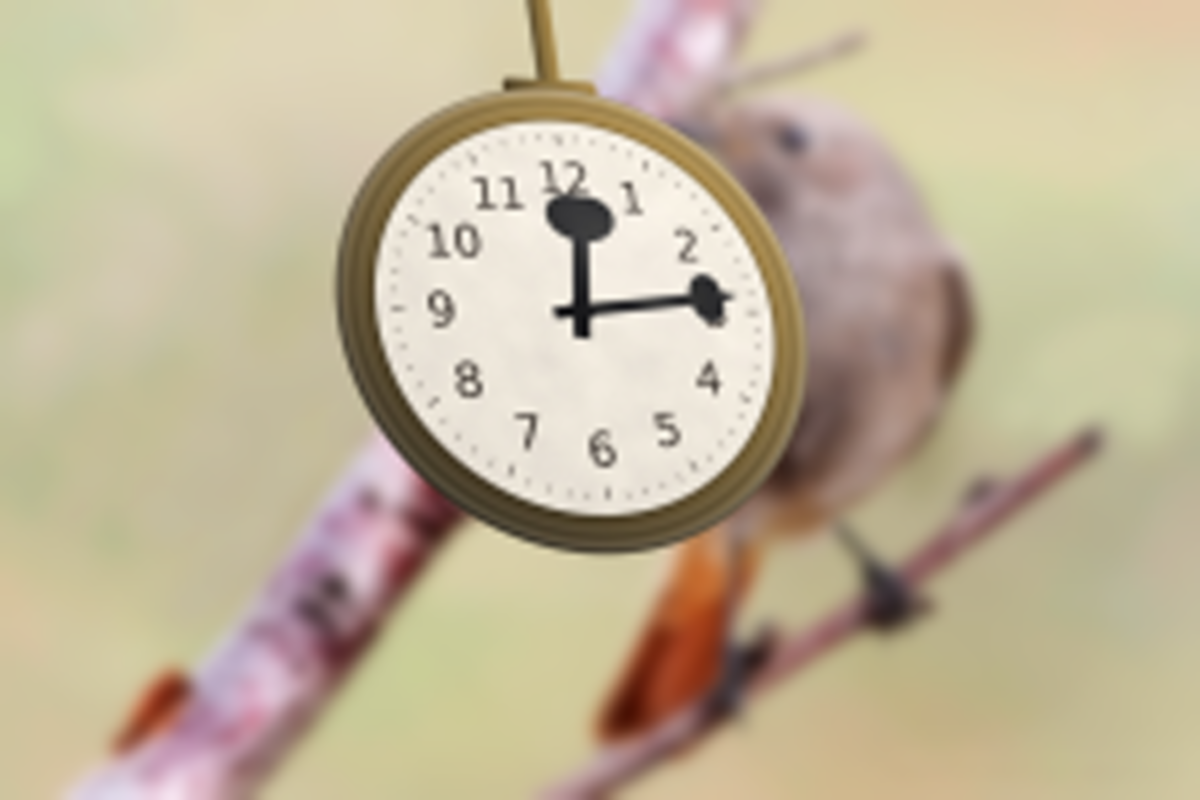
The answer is 12.14
